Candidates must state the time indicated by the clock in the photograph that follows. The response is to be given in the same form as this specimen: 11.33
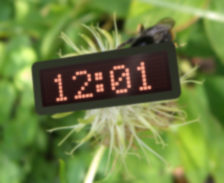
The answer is 12.01
